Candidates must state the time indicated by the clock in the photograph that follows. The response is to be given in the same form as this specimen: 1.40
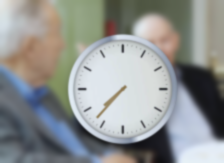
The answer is 7.37
